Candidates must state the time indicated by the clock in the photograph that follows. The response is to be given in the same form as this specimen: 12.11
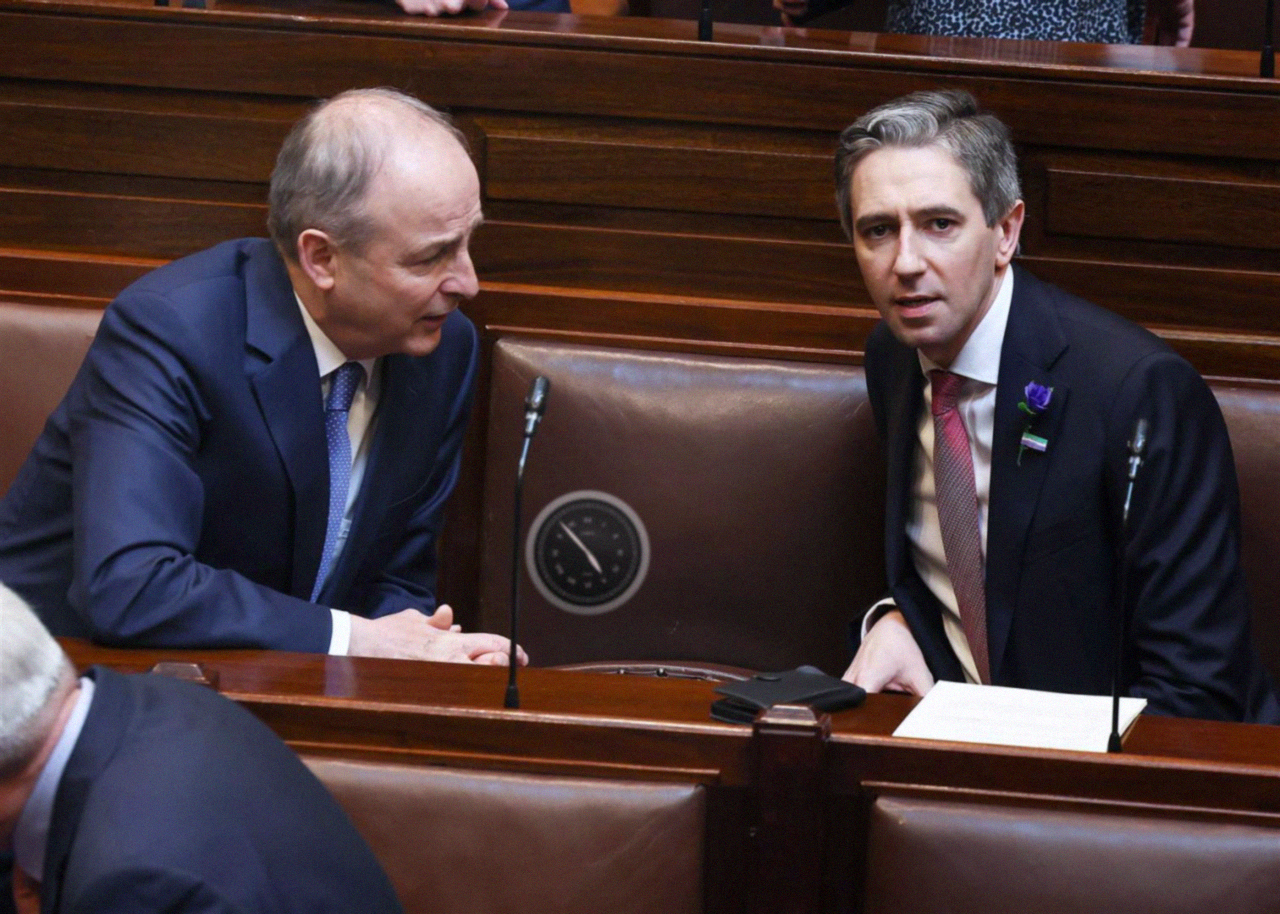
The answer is 4.53
